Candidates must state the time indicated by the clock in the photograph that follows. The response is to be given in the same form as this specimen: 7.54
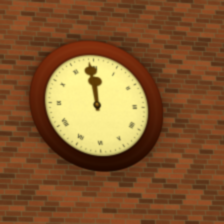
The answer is 11.59
